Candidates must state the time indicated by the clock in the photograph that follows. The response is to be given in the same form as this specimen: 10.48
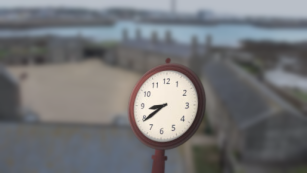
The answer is 8.39
